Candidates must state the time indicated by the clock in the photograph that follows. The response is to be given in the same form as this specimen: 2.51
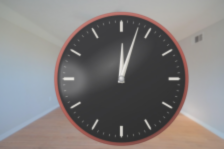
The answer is 12.03
